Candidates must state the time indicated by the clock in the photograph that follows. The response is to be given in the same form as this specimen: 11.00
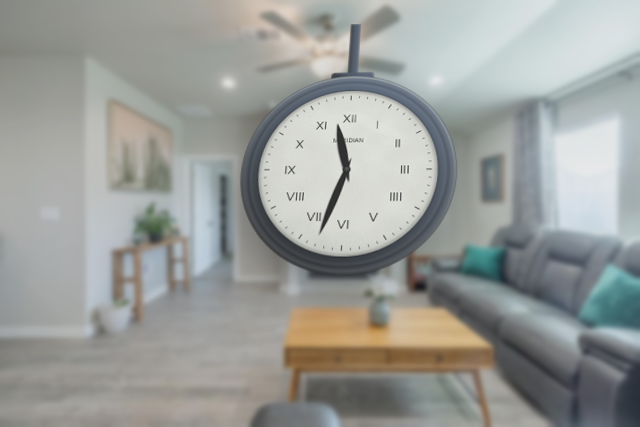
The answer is 11.33
